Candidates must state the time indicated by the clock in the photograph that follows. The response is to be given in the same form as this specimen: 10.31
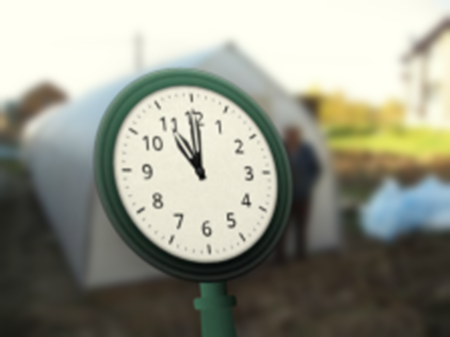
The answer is 11.00
